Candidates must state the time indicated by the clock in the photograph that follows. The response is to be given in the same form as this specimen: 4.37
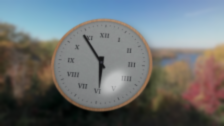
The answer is 5.54
